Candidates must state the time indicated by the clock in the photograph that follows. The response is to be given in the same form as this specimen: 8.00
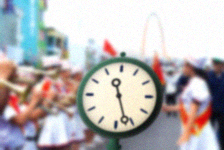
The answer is 11.27
